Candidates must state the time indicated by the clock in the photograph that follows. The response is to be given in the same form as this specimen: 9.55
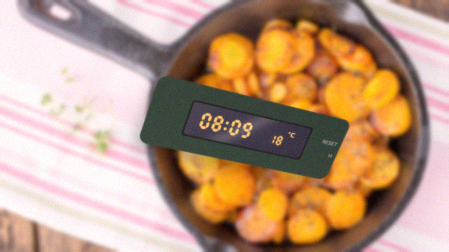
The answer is 8.09
